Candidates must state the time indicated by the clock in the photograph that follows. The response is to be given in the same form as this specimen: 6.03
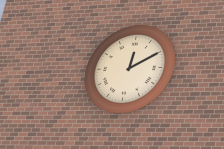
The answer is 12.10
